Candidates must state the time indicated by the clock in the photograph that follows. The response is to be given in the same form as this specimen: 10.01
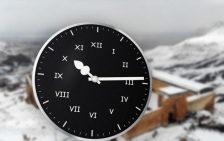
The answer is 10.14
